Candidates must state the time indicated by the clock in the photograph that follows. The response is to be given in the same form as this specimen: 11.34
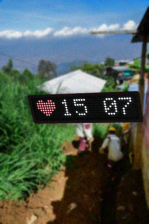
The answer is 15.07
